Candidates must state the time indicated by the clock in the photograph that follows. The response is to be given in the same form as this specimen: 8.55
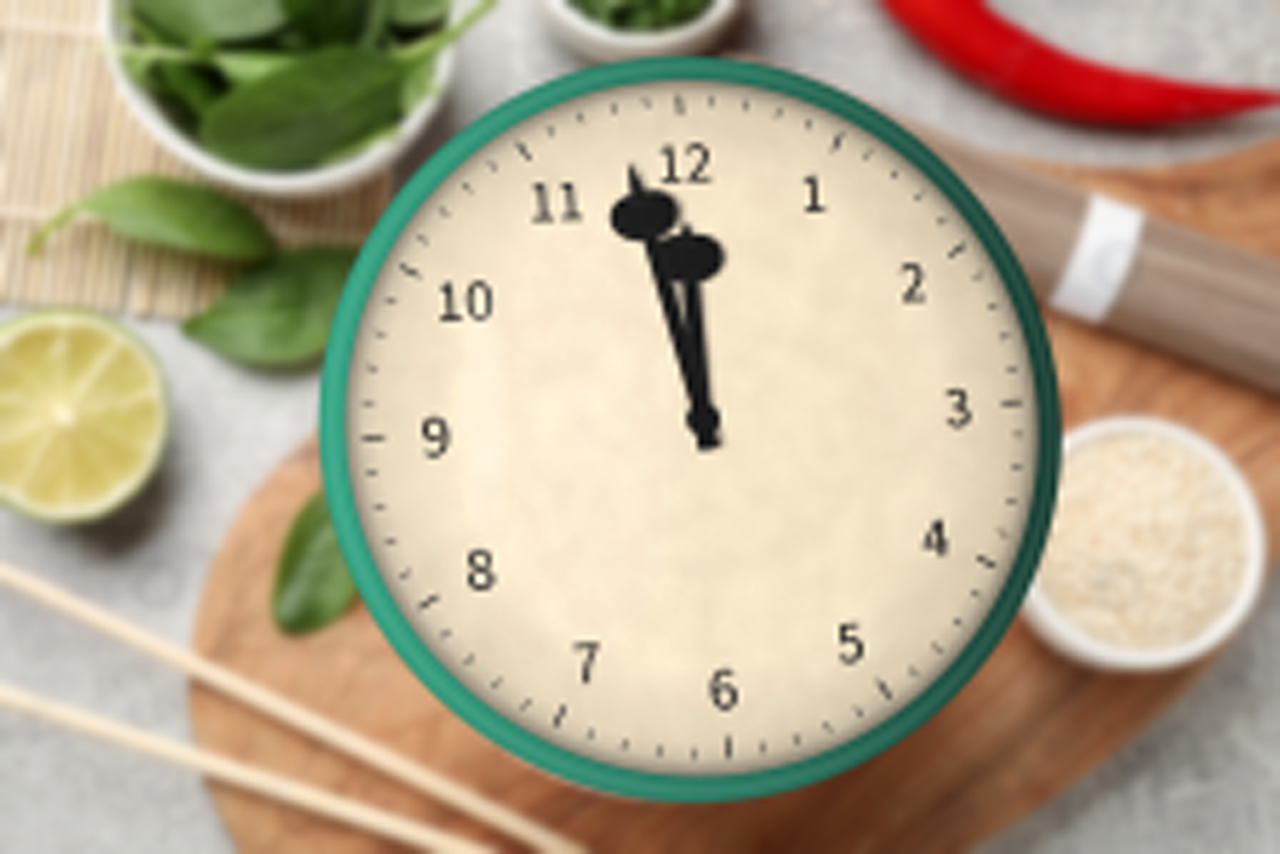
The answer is 11.58
